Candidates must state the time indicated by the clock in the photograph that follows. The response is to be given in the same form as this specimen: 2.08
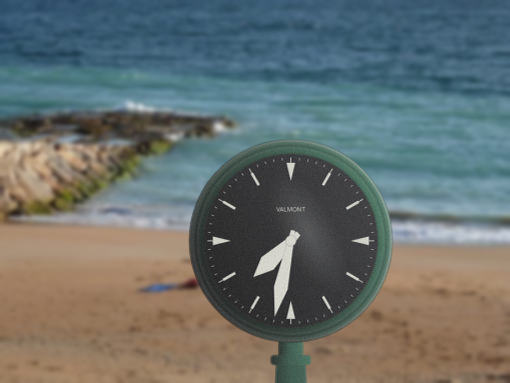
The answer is 7.32
